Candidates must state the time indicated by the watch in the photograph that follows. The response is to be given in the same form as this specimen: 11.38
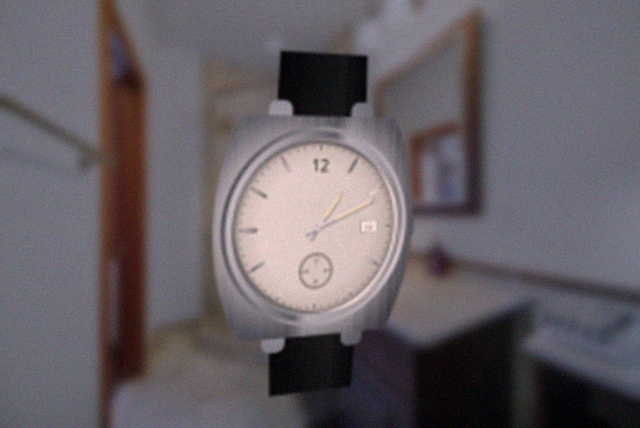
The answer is 1.11
